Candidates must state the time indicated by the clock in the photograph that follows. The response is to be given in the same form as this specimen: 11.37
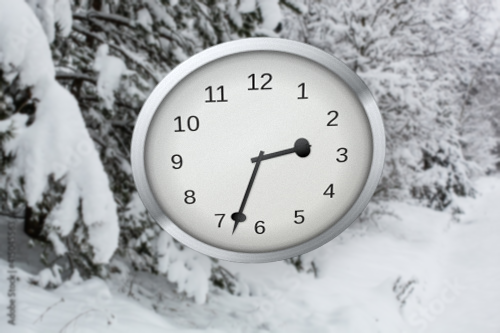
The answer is 2.33
